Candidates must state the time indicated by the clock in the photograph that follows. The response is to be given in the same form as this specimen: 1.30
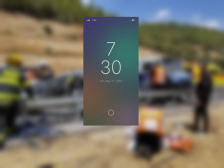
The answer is 7.30
